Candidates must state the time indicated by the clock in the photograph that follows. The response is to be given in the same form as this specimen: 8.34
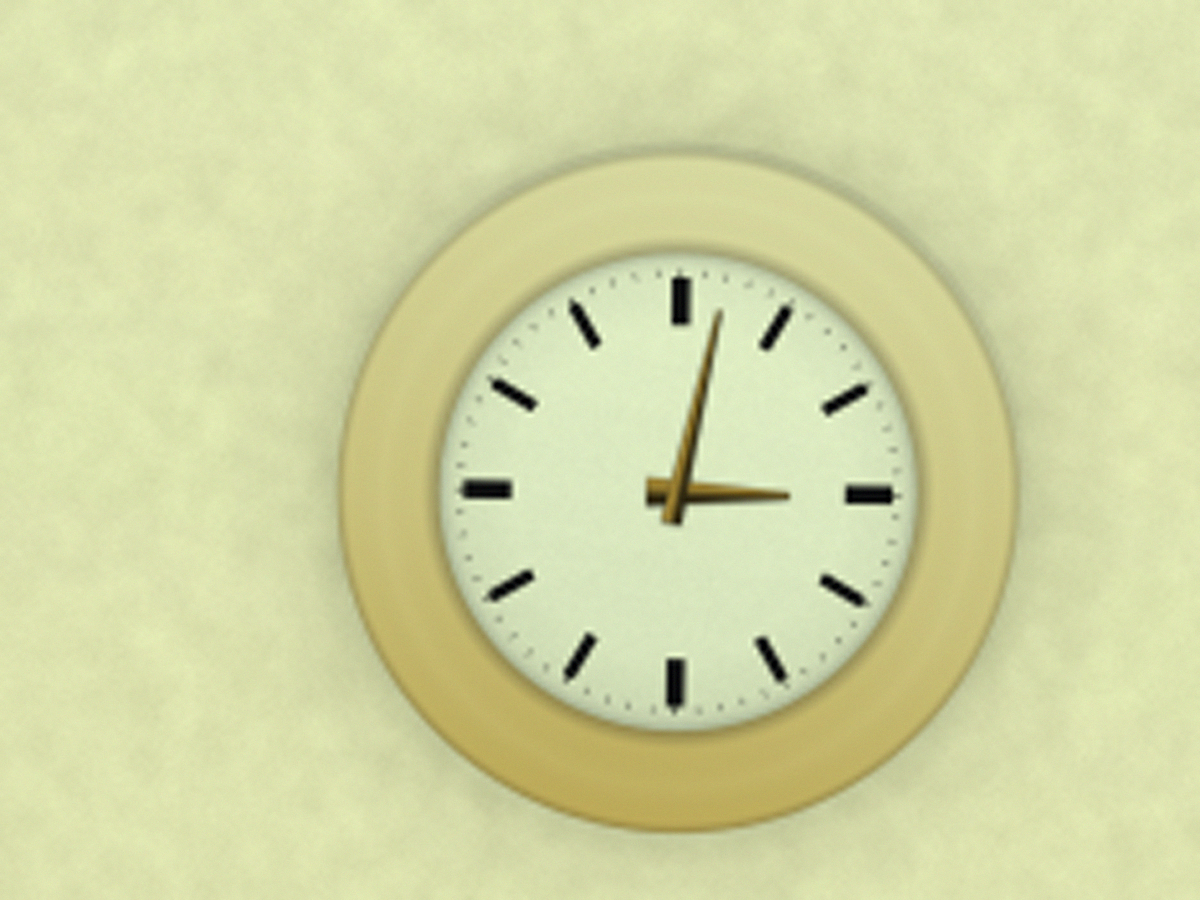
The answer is 3.02
